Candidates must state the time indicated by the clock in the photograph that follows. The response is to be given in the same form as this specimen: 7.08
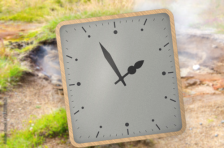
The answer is 1.56
